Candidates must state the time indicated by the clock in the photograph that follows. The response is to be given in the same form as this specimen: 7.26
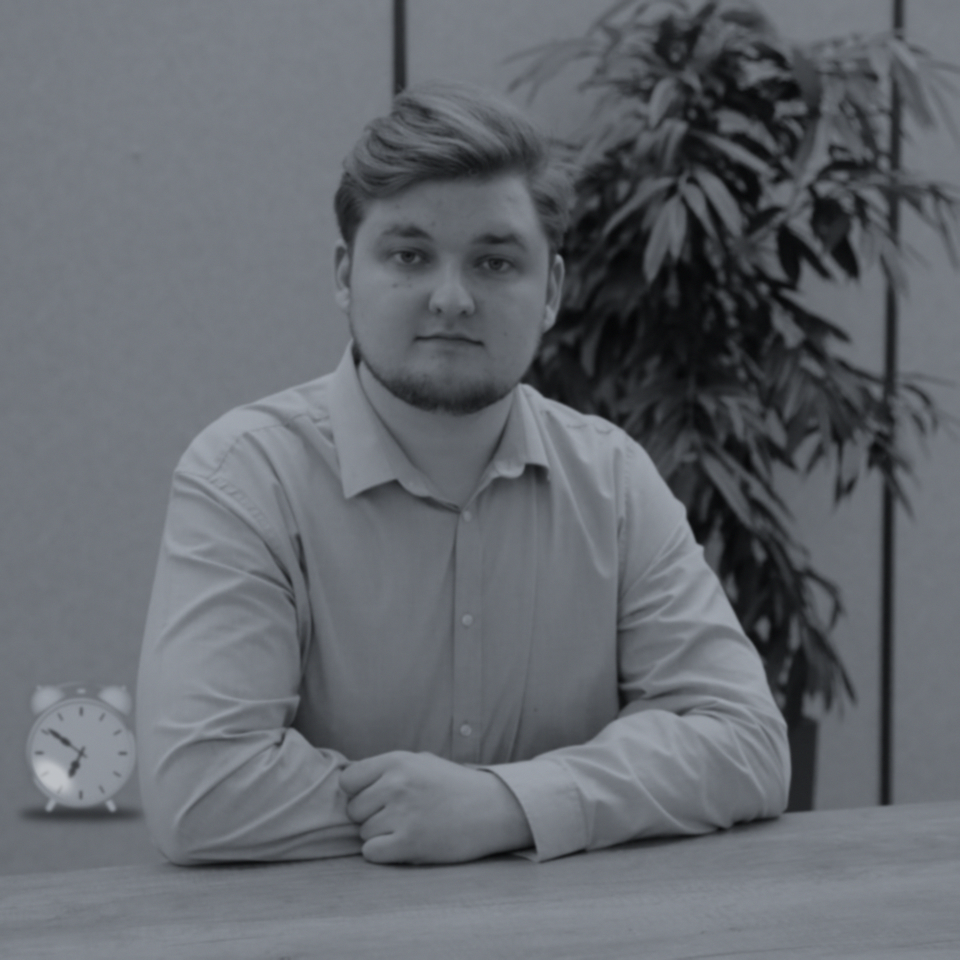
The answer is 6.51
